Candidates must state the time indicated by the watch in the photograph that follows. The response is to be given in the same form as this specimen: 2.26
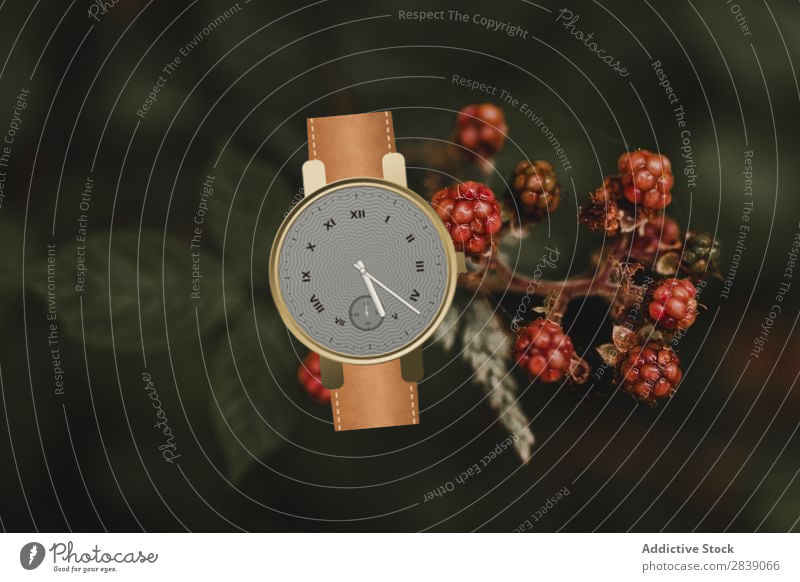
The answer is 5.22
